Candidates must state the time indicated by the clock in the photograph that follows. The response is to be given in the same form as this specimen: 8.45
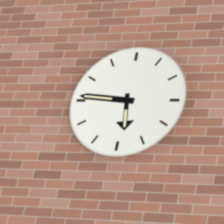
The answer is 5.46
